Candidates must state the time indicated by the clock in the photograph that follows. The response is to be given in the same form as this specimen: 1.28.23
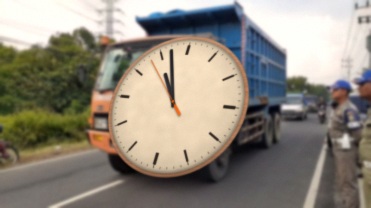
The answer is 10.56.53
